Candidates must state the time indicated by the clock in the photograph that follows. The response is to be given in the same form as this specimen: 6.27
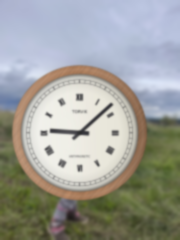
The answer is 9.08
